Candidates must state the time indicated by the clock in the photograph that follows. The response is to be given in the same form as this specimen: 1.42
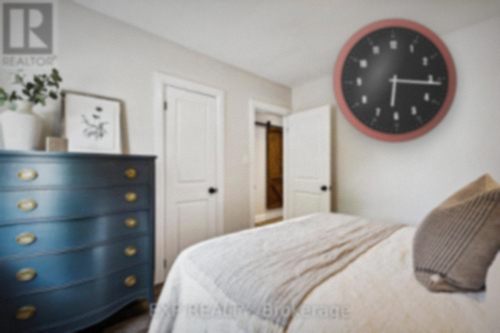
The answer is 6.16
